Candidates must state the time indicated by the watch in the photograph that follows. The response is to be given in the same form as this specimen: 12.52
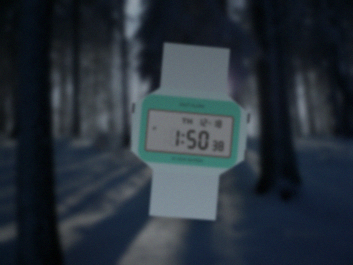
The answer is 1.50
